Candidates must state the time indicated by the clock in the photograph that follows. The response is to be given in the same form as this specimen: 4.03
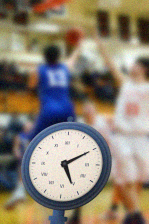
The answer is 5.10
